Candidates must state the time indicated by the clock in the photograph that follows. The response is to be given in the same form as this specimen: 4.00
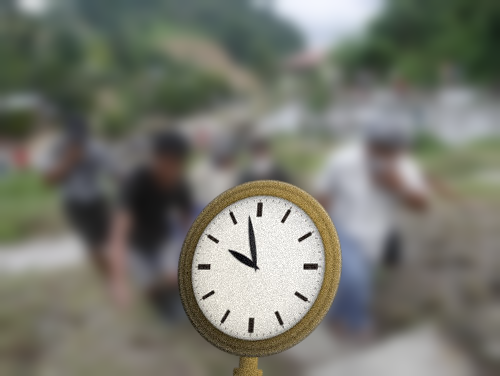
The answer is 9.58
